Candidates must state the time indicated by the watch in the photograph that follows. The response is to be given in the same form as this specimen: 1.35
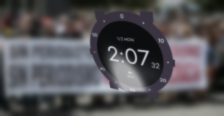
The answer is 2.07
